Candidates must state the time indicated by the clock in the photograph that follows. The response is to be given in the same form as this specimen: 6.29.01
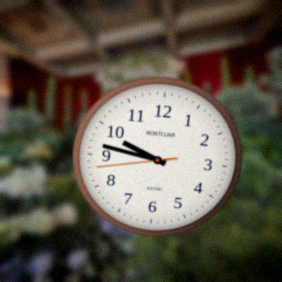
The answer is 9.46.43
